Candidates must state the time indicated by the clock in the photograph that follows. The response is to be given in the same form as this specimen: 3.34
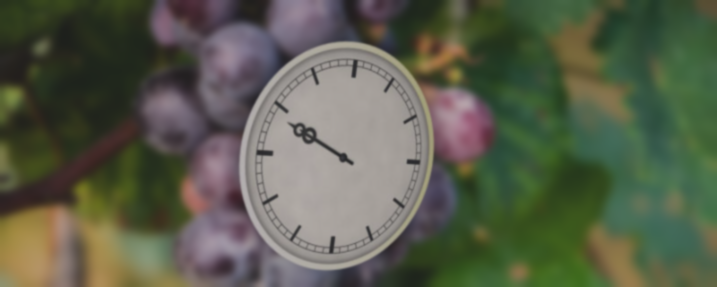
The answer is 9.49
